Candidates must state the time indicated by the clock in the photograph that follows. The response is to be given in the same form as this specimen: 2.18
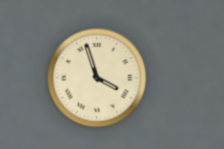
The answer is 3.57
